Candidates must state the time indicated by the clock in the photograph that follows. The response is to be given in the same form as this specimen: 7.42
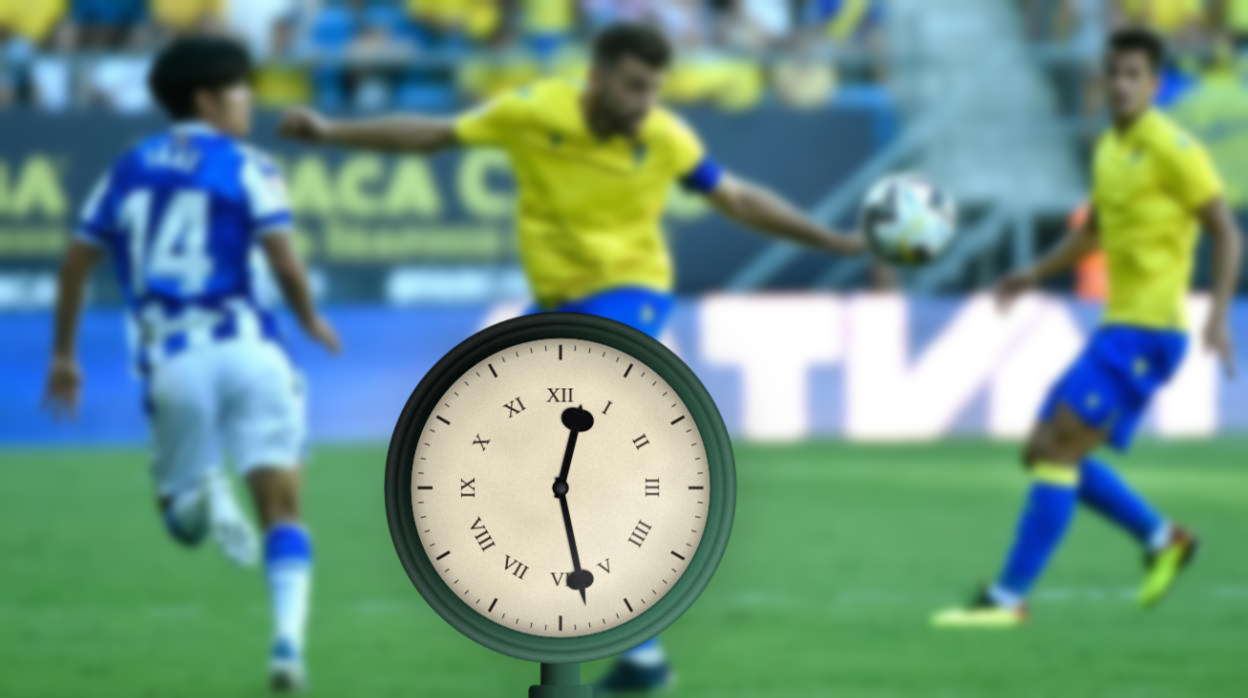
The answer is 12.28
